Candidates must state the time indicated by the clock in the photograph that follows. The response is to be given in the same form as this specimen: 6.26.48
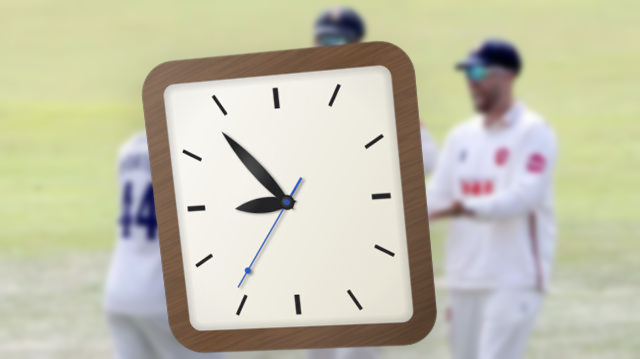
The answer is 8.53.36
